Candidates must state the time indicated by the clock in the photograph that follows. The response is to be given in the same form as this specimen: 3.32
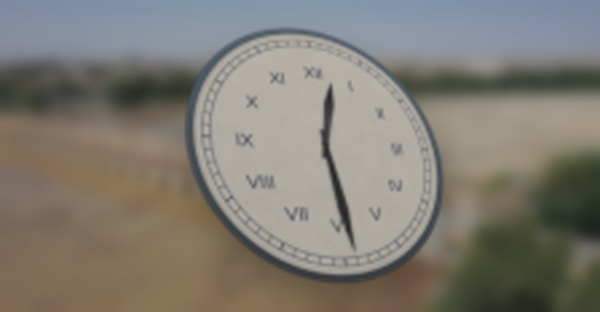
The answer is 12.29
